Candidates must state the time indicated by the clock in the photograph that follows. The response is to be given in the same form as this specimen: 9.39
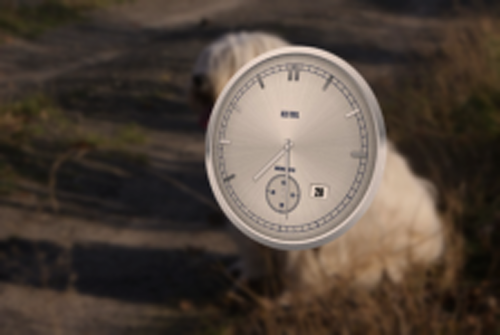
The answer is 7.29
